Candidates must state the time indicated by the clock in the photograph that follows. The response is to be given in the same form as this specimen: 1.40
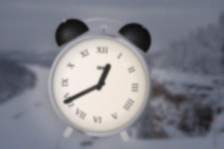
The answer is 12.40
